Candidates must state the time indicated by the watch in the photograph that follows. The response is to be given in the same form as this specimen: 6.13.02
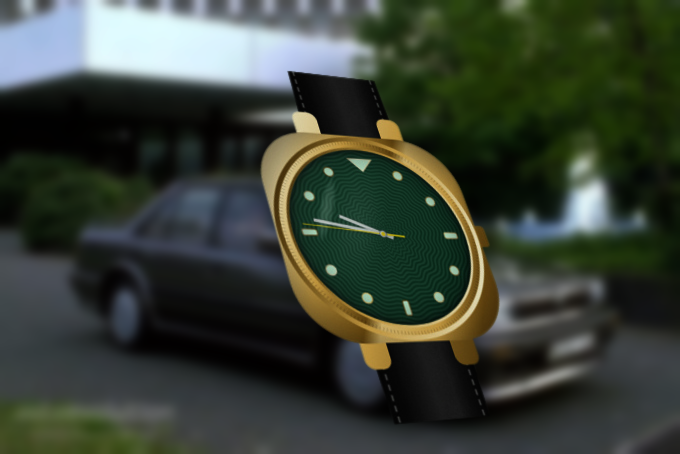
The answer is 9.46.46
